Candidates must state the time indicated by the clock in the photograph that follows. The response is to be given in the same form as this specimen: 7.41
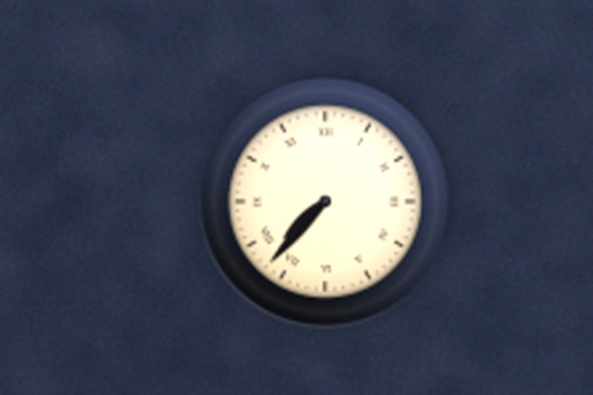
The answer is 7.37
